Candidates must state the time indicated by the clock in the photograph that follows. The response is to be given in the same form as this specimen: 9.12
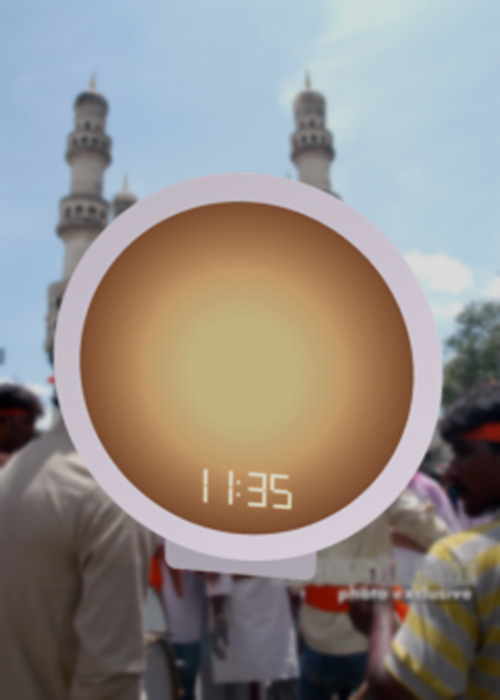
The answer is 11.35
